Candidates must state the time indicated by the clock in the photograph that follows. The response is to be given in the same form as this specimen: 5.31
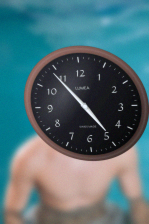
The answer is 4.54
